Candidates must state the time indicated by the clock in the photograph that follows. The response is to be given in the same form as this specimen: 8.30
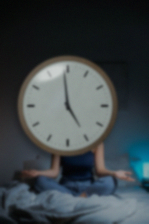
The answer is 4.59
